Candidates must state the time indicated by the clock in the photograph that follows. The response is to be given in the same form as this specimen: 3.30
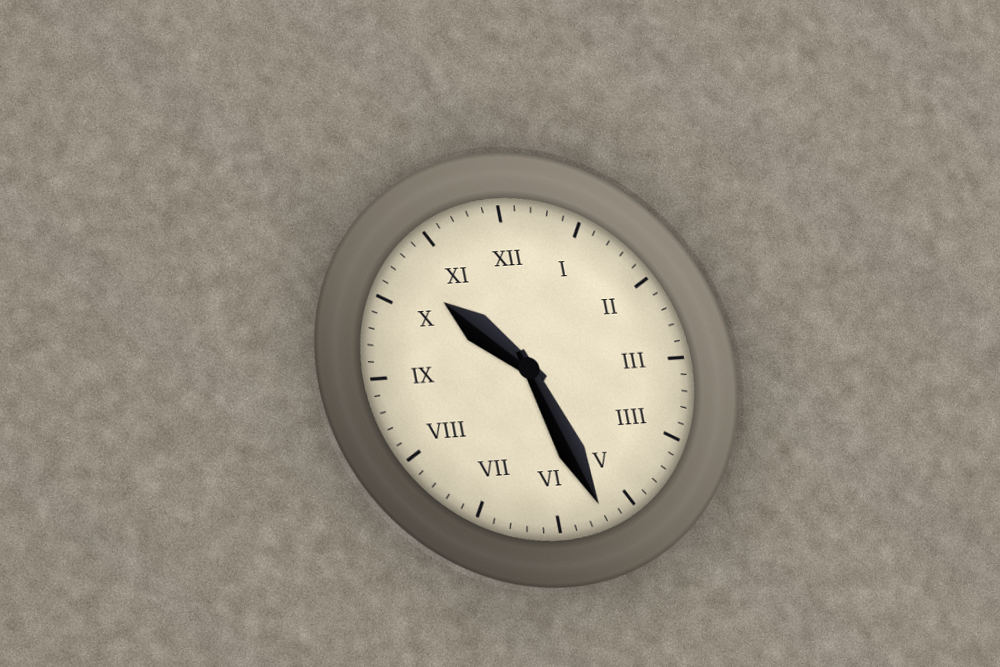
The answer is 10.27
